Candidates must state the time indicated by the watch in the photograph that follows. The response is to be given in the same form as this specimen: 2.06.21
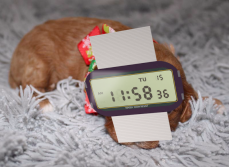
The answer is 11.58.36
